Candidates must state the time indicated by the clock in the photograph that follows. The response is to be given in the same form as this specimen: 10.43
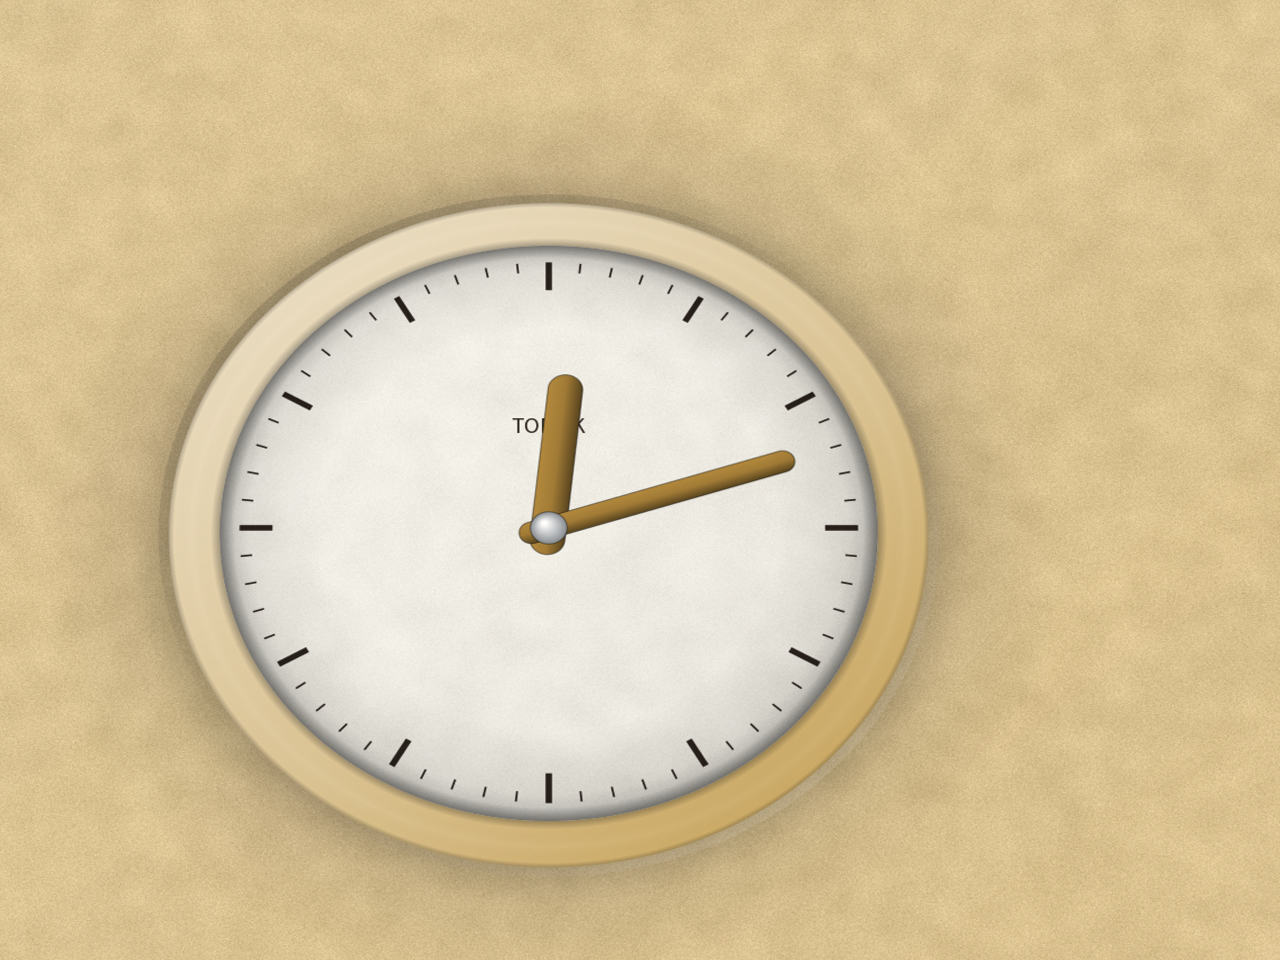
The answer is 12.12
